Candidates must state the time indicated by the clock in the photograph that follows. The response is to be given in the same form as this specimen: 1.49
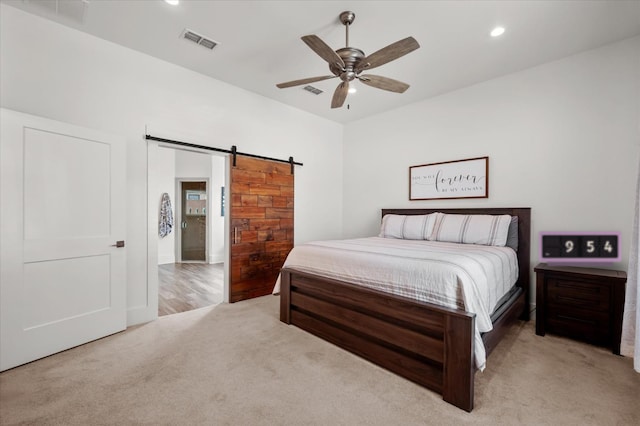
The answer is 9.54
